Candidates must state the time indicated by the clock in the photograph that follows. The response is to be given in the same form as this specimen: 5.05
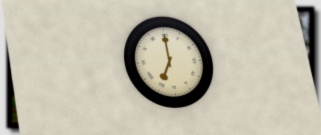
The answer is 7.00
